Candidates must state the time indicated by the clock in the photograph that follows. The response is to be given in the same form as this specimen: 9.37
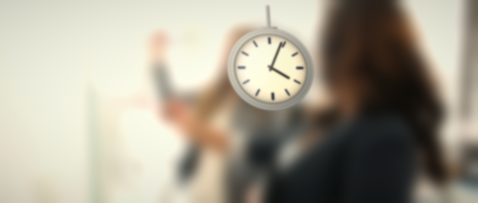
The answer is 4.04
